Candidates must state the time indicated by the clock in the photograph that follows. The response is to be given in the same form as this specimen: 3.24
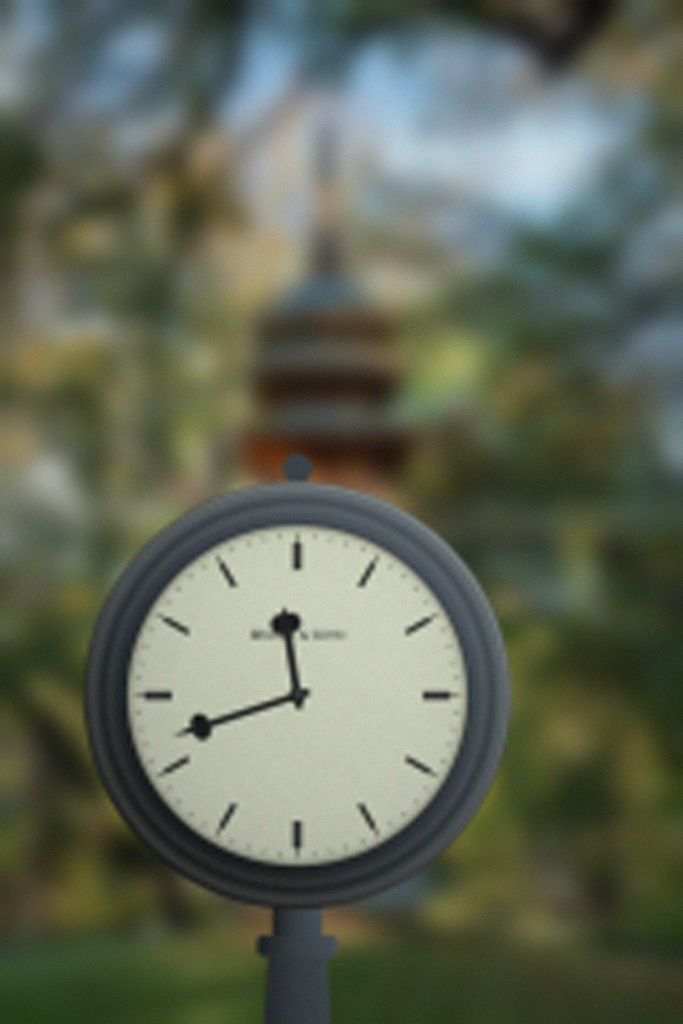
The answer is 11.42
